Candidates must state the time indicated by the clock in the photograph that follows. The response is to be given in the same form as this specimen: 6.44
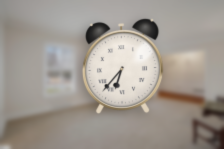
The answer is 6.37
